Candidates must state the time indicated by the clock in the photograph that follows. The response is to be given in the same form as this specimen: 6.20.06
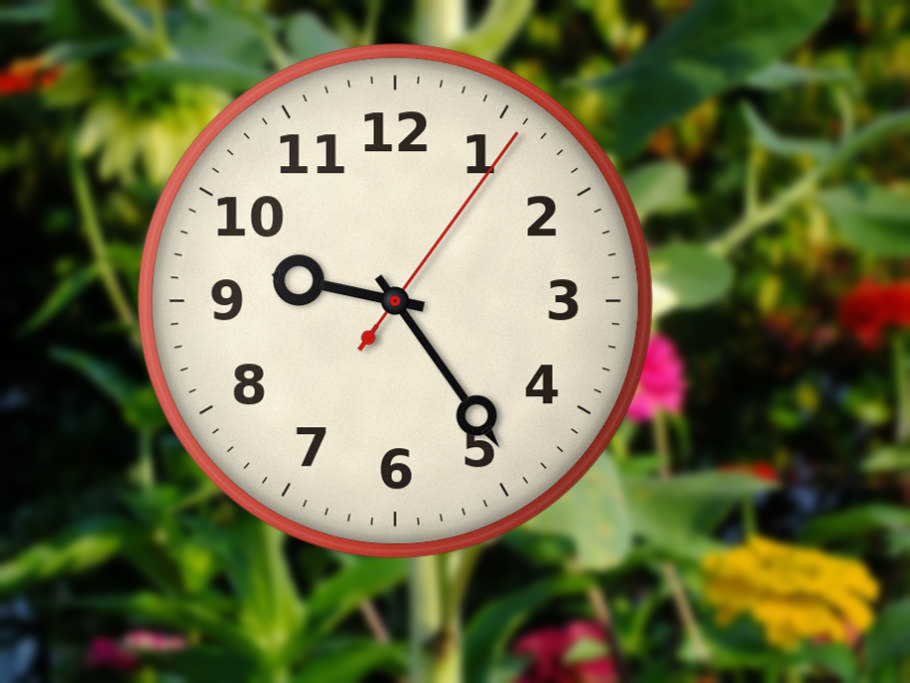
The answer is 9.24.06
